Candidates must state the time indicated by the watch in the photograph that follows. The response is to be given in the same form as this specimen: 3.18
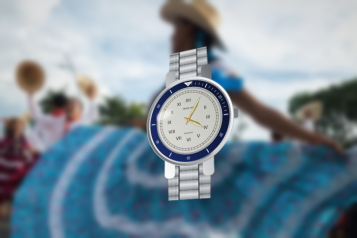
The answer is 4.05
